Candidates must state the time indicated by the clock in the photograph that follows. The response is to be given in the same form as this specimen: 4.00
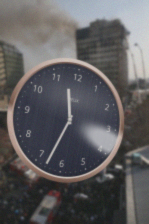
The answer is 11.33
